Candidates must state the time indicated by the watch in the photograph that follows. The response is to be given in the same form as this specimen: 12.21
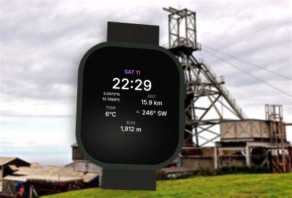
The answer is 22.29
